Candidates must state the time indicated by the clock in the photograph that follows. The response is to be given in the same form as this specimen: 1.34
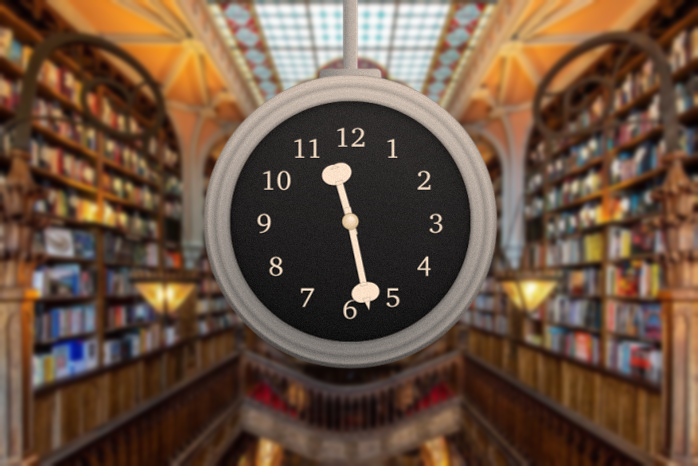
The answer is 11.28
